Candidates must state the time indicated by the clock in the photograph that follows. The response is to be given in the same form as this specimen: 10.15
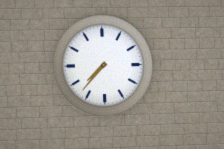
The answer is 7.37
